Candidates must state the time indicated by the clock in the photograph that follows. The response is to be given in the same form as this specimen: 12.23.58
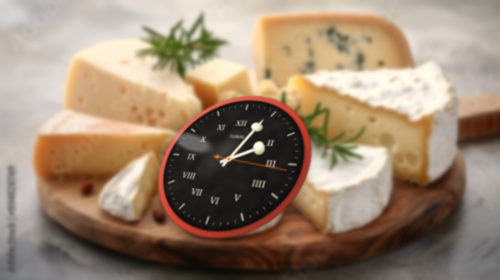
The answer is 2.04.16
